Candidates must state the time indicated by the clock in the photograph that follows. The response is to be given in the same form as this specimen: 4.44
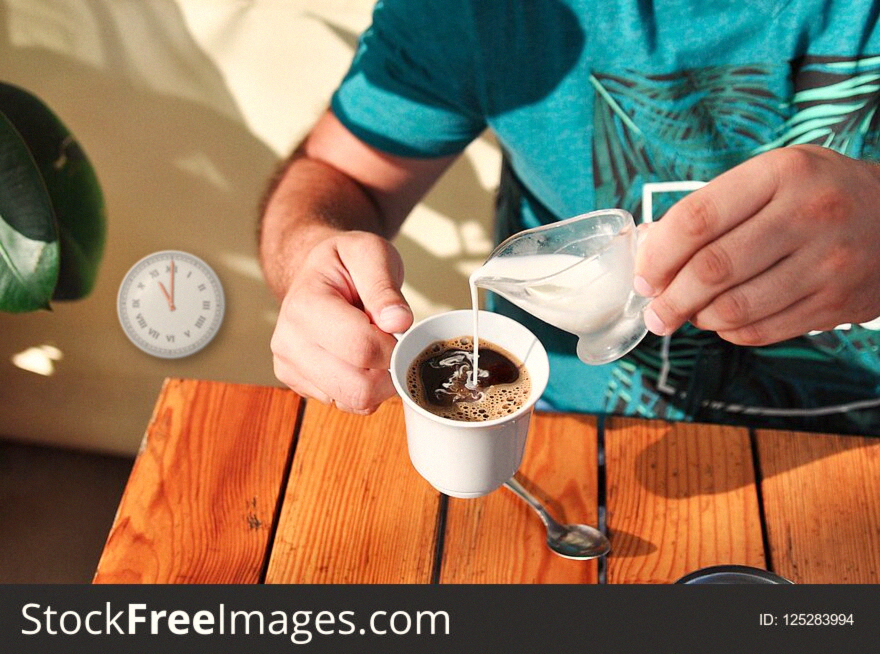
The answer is 11.00
